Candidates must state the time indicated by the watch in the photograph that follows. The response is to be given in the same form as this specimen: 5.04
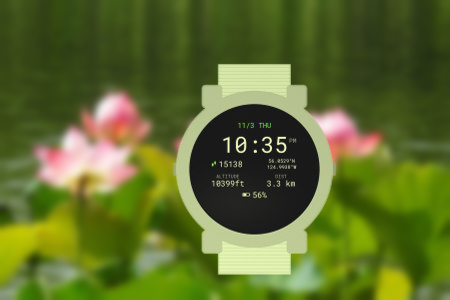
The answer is 10.35
